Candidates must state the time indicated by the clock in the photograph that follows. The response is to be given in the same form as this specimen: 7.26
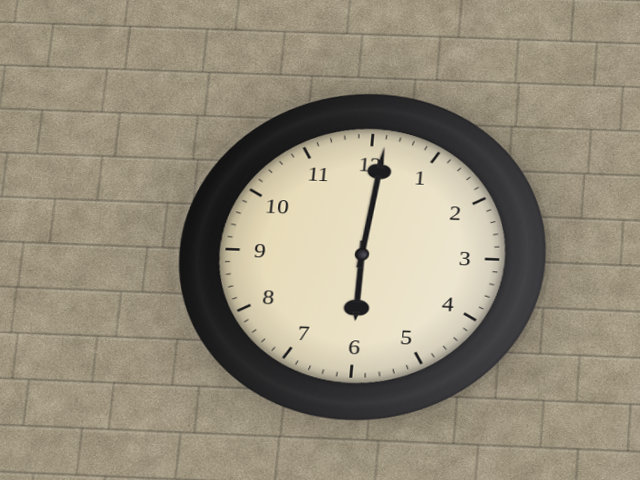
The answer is 6.01
